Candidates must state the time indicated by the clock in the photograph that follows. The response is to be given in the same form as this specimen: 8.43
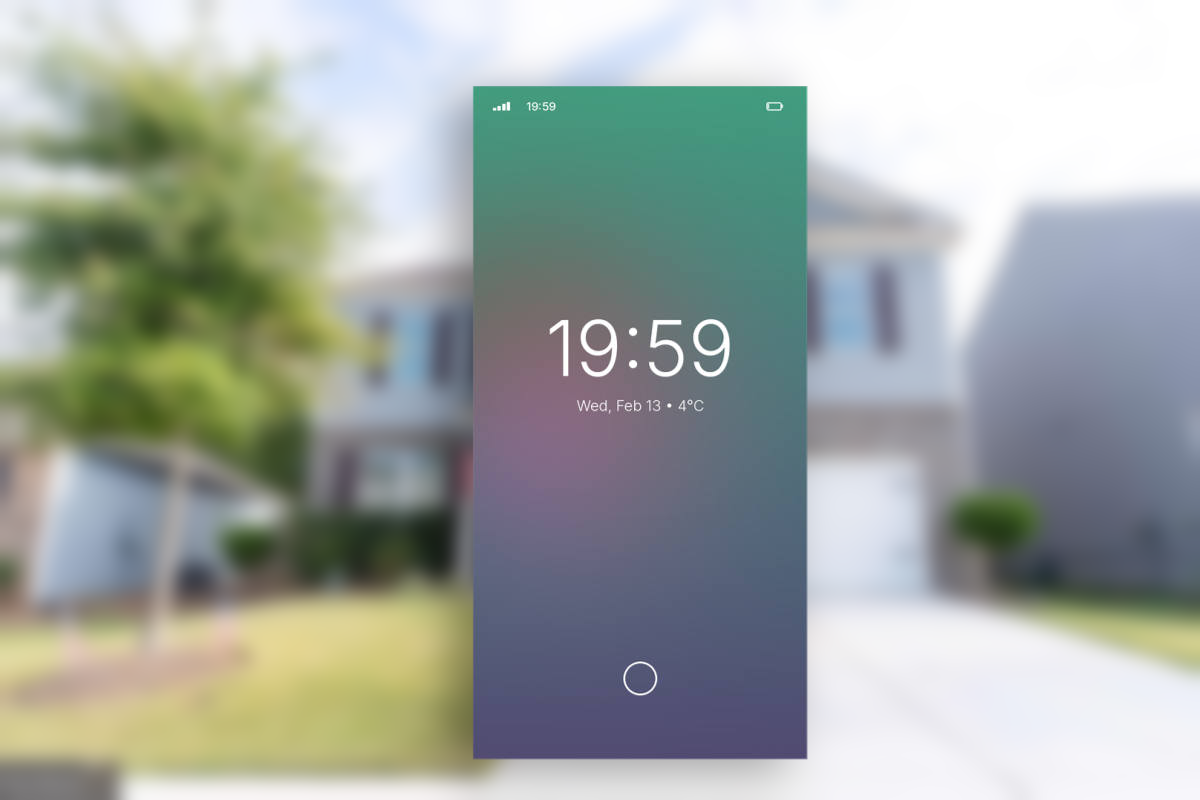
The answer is 19.59
